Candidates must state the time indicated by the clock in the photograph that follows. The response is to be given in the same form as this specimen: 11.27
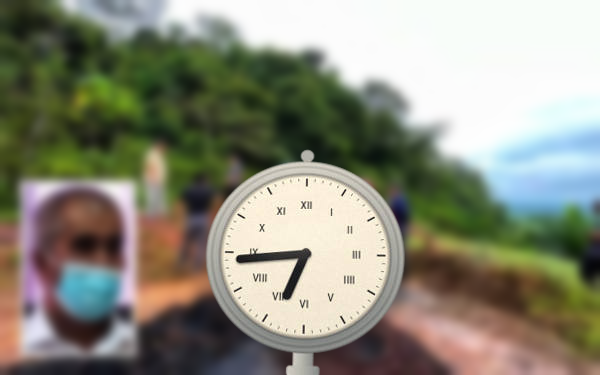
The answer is 6.44
